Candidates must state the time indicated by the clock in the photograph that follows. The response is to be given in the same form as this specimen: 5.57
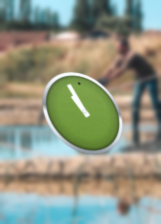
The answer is 10.56
